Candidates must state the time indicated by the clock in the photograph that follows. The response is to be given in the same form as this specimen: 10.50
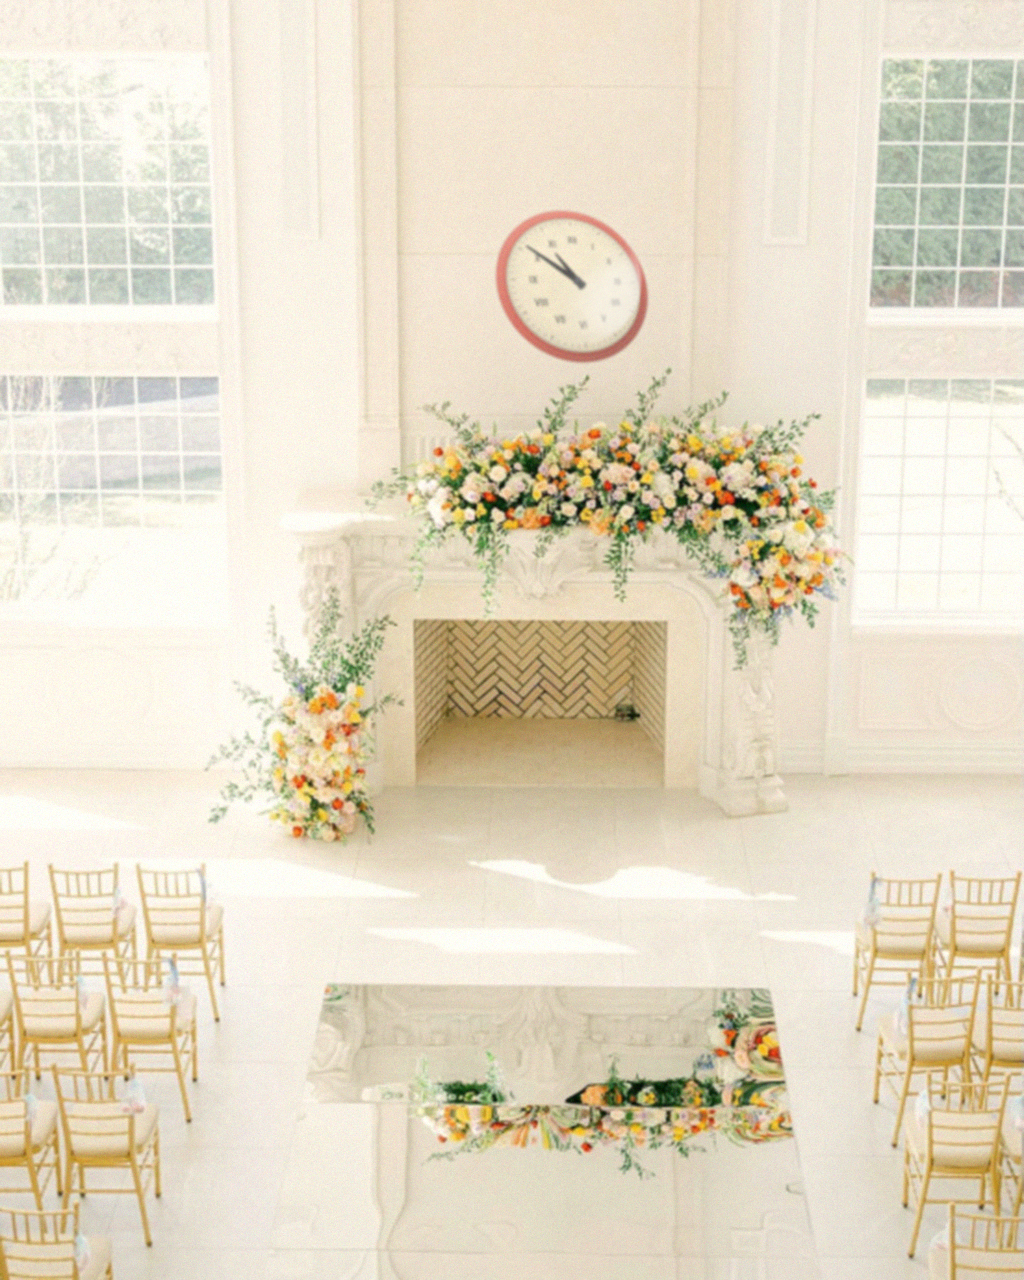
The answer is 10.51
